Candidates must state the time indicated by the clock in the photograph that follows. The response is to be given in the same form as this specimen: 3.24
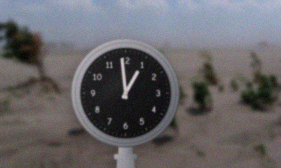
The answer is 12.59
